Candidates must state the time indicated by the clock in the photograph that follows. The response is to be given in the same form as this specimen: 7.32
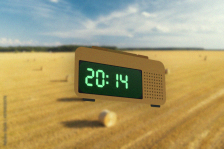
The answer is 20.14
